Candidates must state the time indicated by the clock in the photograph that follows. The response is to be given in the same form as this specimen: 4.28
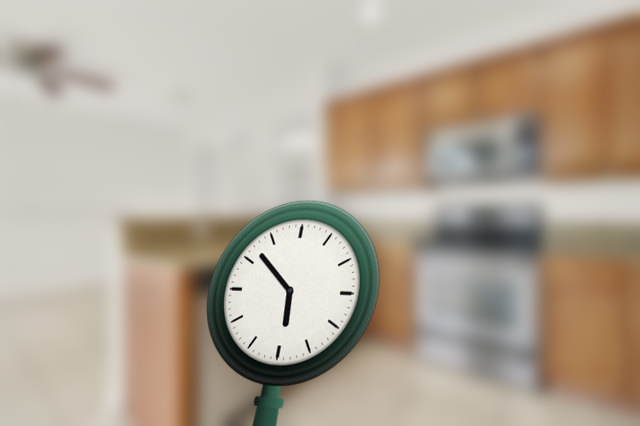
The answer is 5.52
